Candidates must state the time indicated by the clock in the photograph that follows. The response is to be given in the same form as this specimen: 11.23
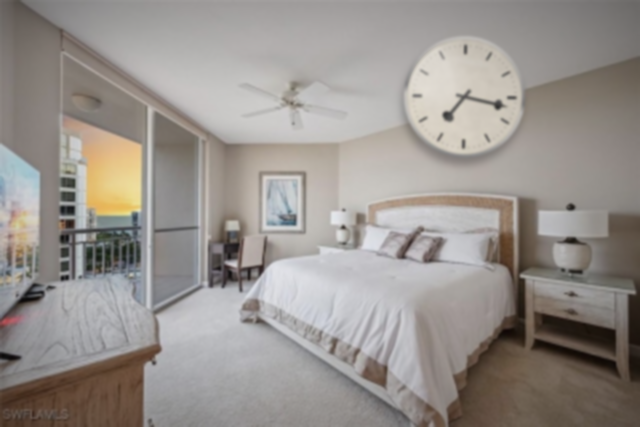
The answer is 7.17
